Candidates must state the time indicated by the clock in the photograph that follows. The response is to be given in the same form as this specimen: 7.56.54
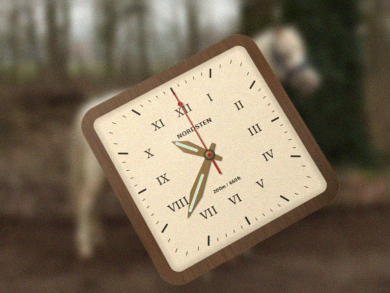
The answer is 10.38.00
